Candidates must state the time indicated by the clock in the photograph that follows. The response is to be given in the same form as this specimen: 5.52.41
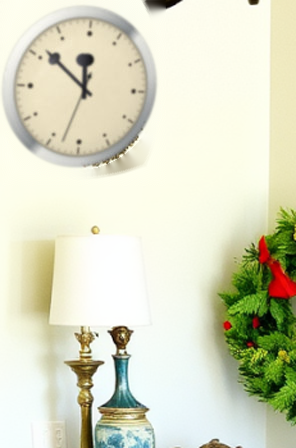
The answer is 11.51.33
